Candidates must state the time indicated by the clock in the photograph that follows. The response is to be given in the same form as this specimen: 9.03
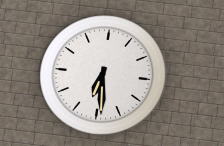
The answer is 6.29
